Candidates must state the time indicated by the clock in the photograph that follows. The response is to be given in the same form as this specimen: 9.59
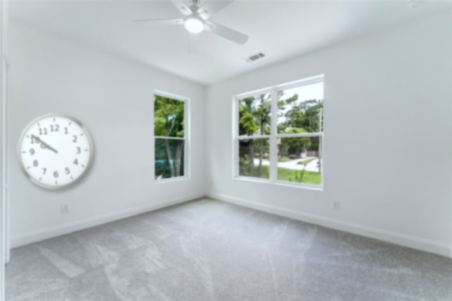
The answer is 9.51
